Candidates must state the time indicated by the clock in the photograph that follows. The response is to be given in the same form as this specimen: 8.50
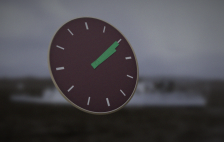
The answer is 2.10
